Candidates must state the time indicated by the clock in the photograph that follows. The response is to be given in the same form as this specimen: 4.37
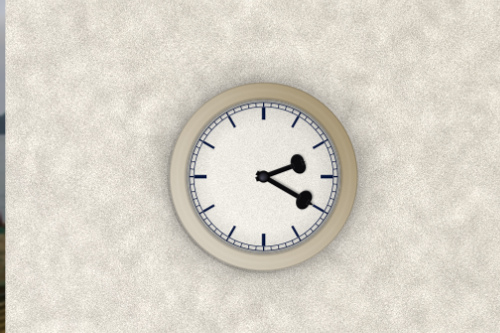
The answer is 2.20
